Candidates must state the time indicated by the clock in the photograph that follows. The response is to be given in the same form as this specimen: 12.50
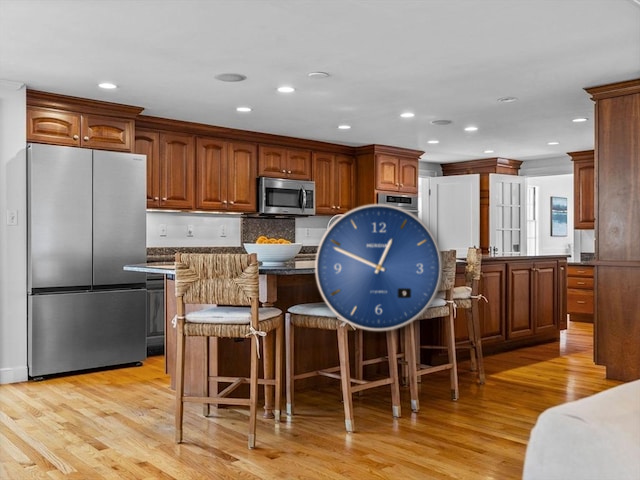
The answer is 12.49
